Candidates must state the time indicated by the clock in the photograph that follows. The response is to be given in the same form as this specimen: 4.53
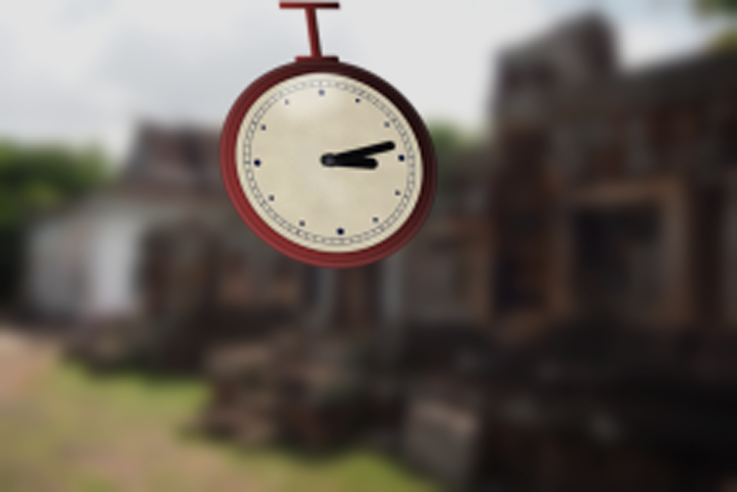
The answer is 3.13
